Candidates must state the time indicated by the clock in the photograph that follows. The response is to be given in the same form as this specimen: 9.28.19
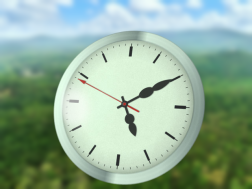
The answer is 5.09.49
